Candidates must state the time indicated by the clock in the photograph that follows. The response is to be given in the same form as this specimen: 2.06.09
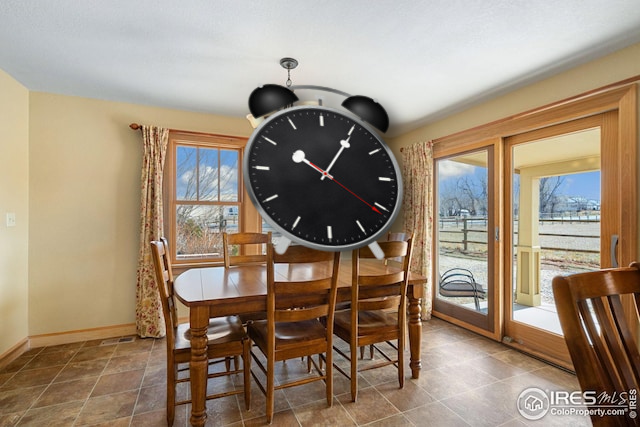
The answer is 10.05.21
